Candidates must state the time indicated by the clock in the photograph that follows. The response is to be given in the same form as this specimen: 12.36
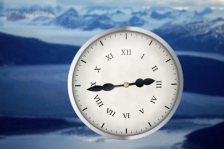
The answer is 2.44
